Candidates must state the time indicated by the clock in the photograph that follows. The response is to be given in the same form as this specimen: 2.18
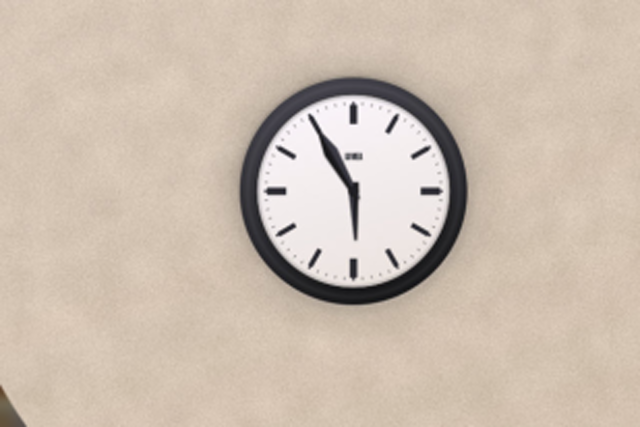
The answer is 5.55
